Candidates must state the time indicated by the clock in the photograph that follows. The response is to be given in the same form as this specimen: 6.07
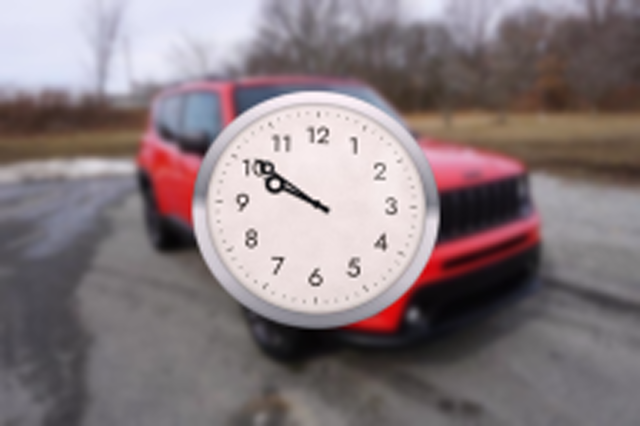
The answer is 9.51
